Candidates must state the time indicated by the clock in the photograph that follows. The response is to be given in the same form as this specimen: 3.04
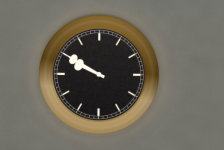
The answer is 9.50
